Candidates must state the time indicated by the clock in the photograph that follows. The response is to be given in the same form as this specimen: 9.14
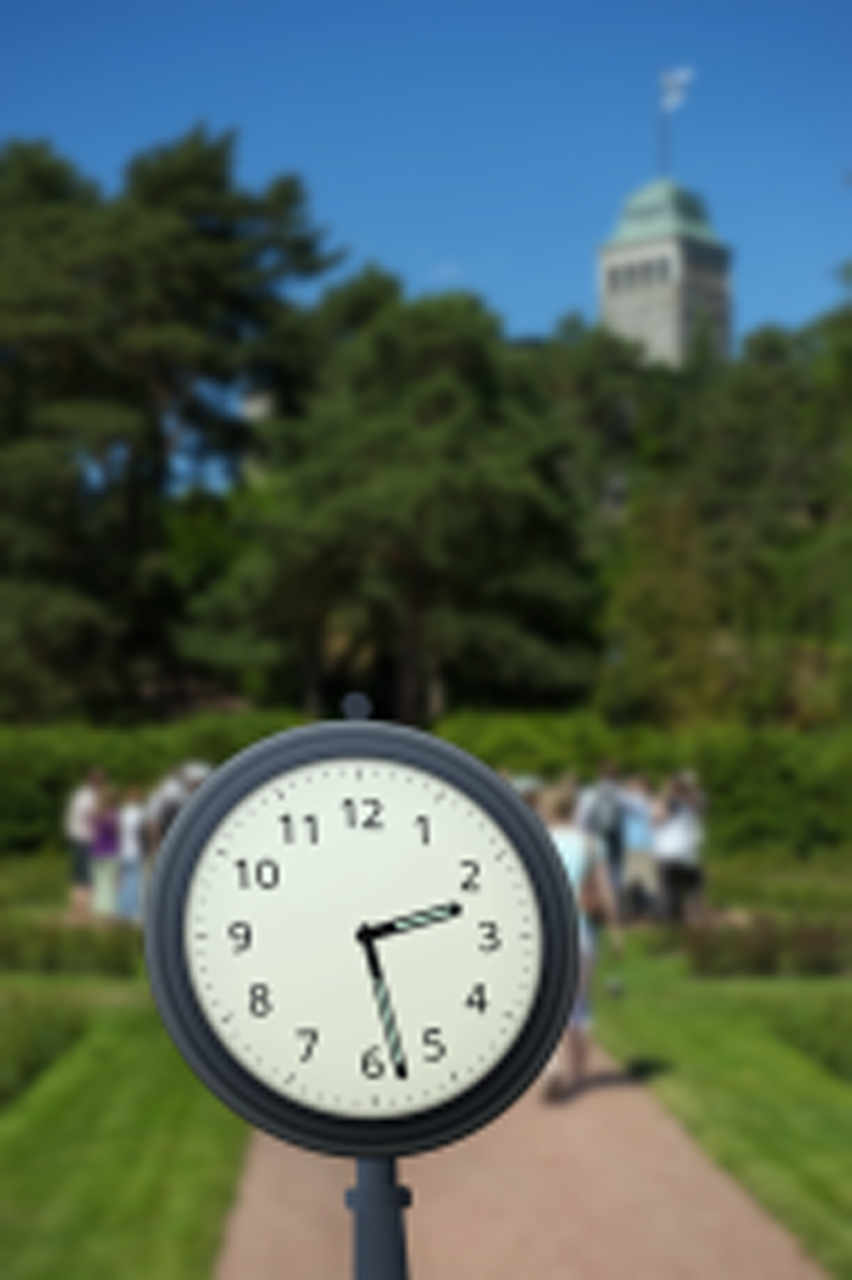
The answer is 2.28
